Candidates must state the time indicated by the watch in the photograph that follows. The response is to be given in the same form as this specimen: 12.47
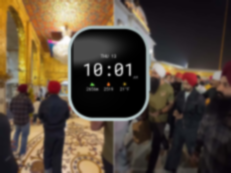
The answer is 10.01
